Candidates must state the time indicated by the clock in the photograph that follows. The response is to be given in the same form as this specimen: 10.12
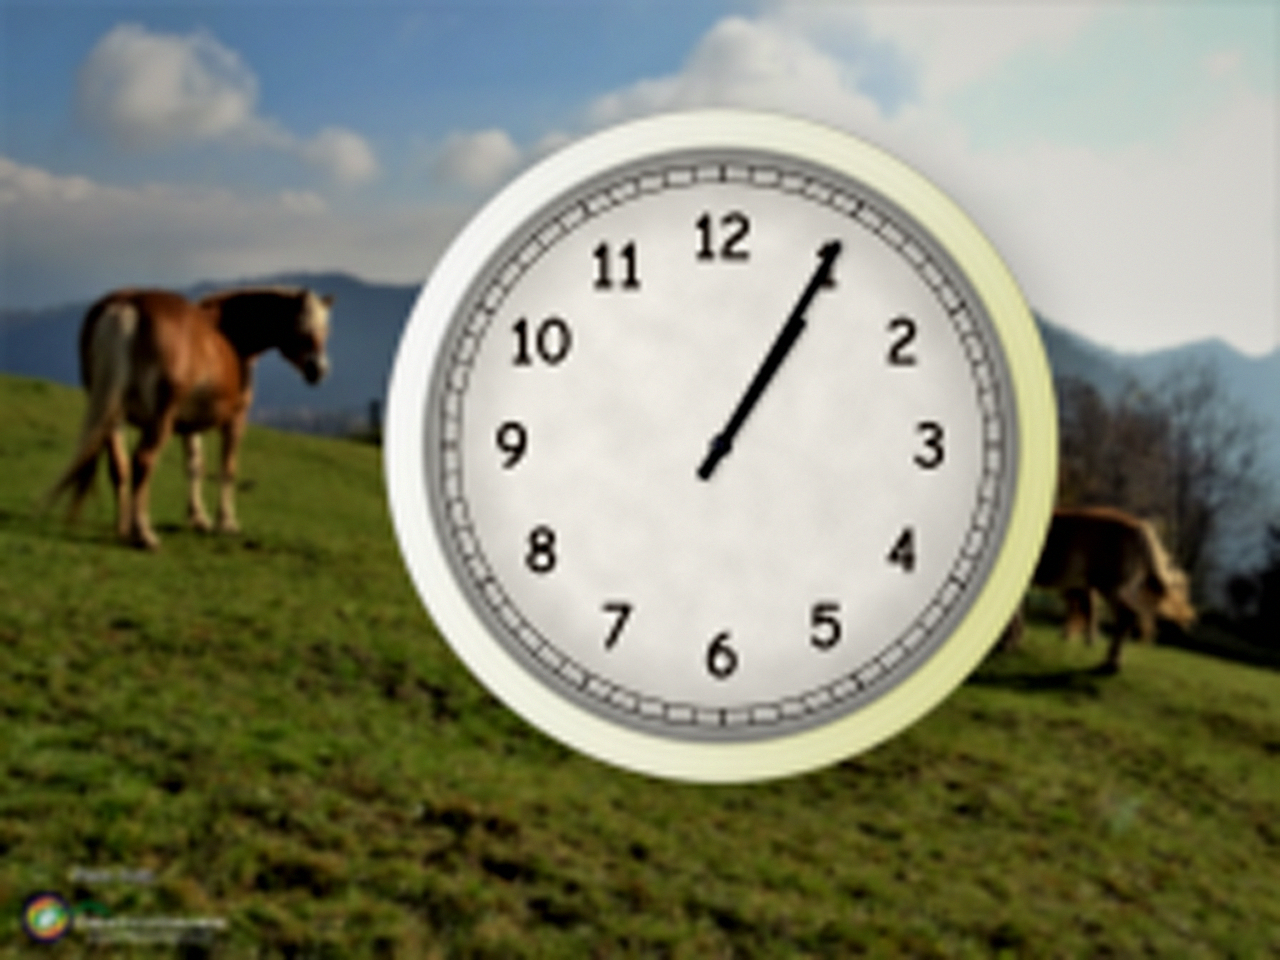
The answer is 1.05
